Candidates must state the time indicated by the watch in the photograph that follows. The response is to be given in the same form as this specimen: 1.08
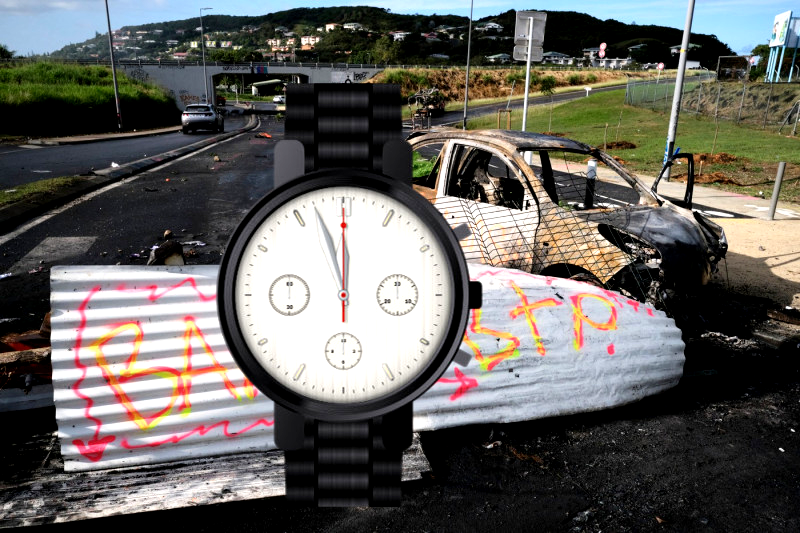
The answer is 11.57
